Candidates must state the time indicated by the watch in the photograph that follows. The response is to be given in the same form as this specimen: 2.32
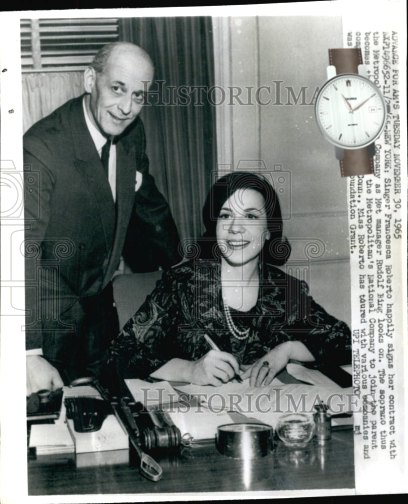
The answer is 11.10
